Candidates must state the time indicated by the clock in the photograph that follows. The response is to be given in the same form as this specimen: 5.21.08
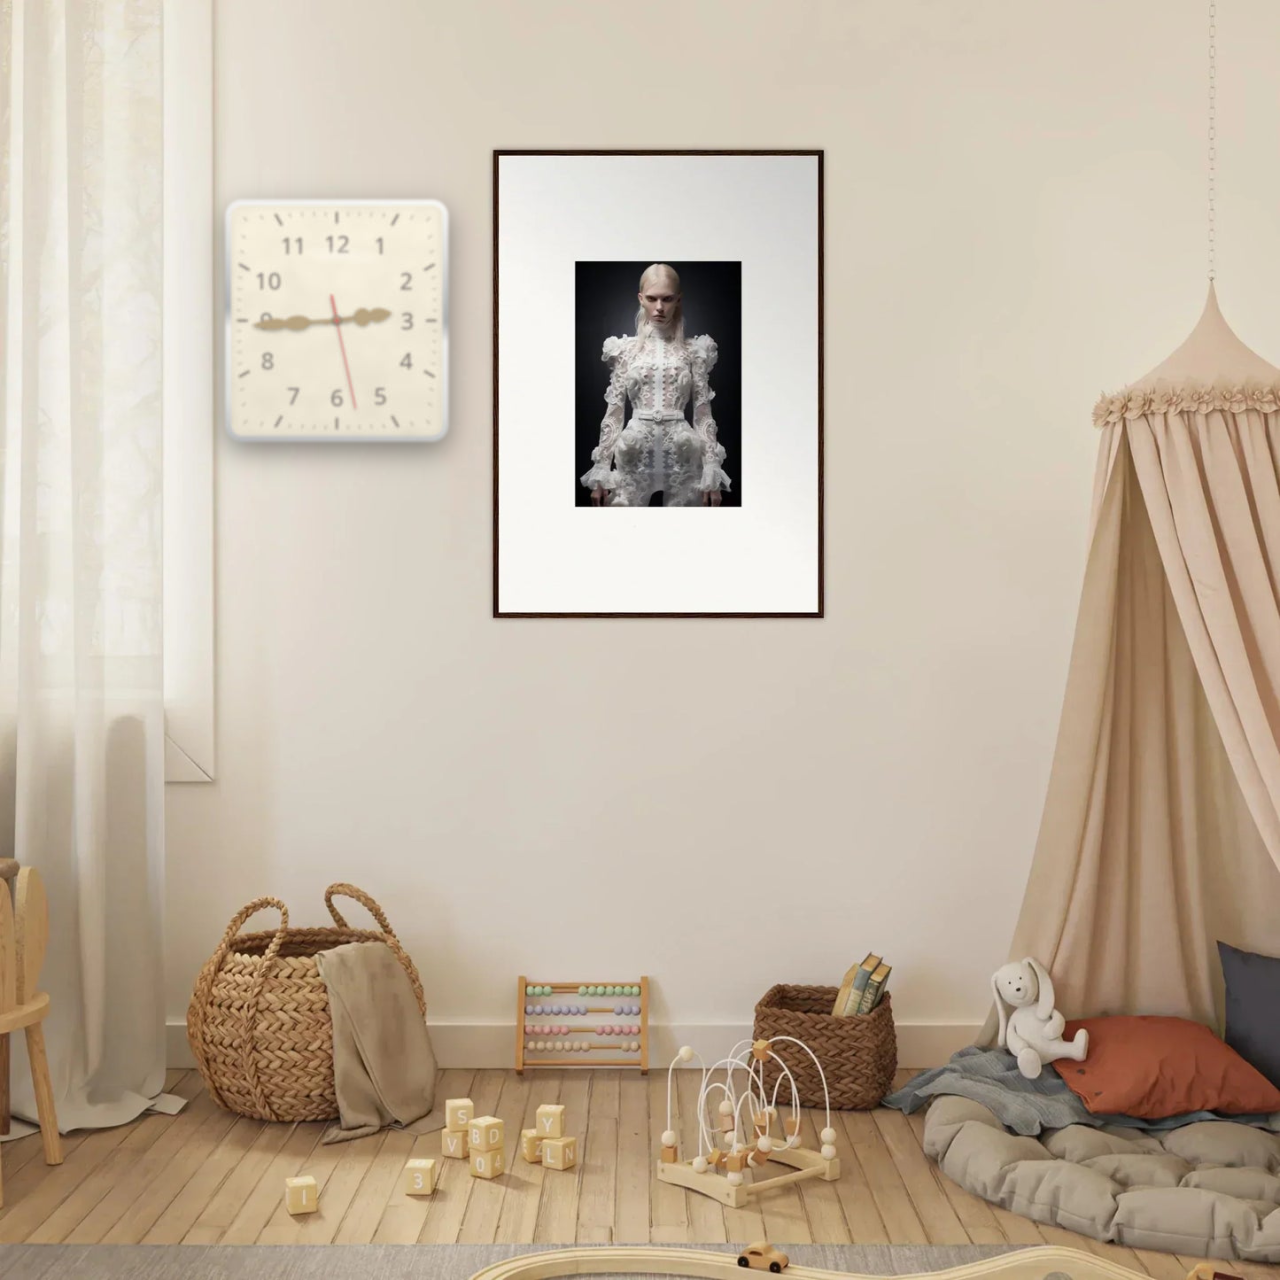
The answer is 2.44.28
